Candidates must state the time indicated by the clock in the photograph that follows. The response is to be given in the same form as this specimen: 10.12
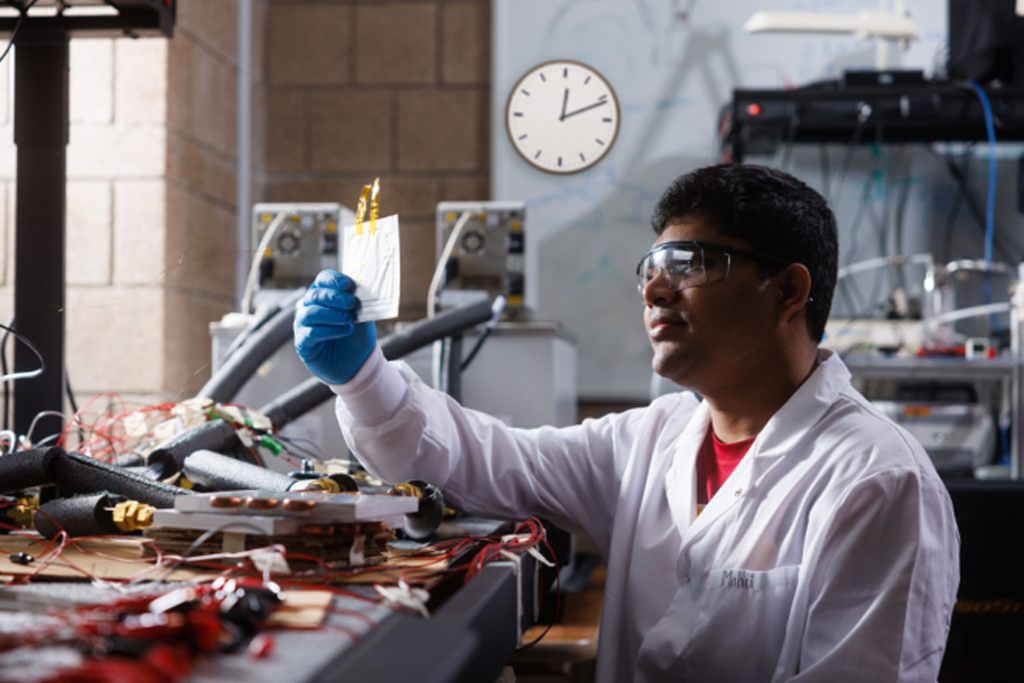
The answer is 12.11
